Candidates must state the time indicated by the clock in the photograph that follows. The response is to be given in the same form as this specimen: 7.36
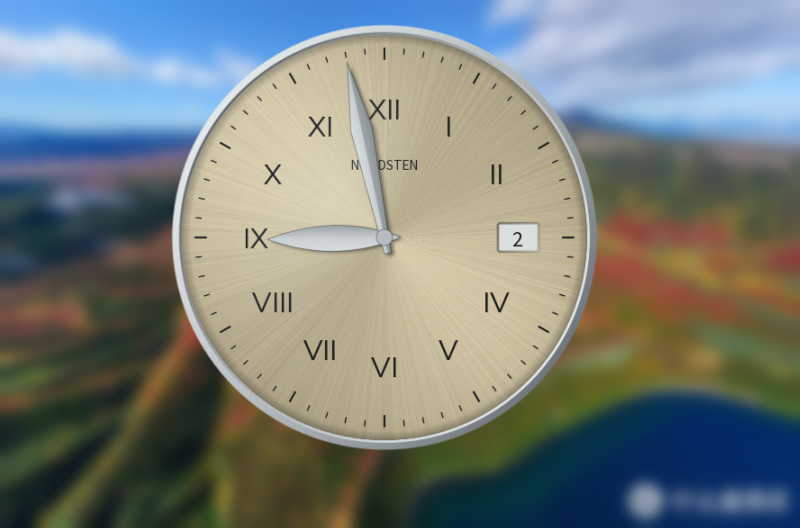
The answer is 8.58
